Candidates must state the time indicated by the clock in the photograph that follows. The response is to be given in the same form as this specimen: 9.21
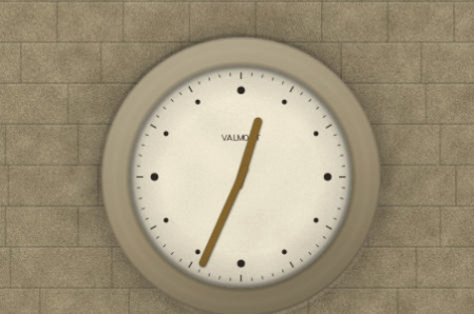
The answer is 12.34
